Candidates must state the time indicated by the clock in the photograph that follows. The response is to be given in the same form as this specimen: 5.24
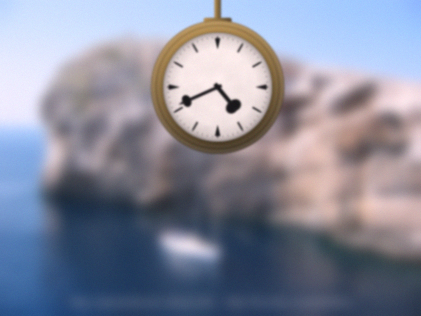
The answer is 4.41
